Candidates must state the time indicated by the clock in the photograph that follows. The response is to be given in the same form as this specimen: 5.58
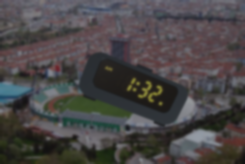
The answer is 1.32
